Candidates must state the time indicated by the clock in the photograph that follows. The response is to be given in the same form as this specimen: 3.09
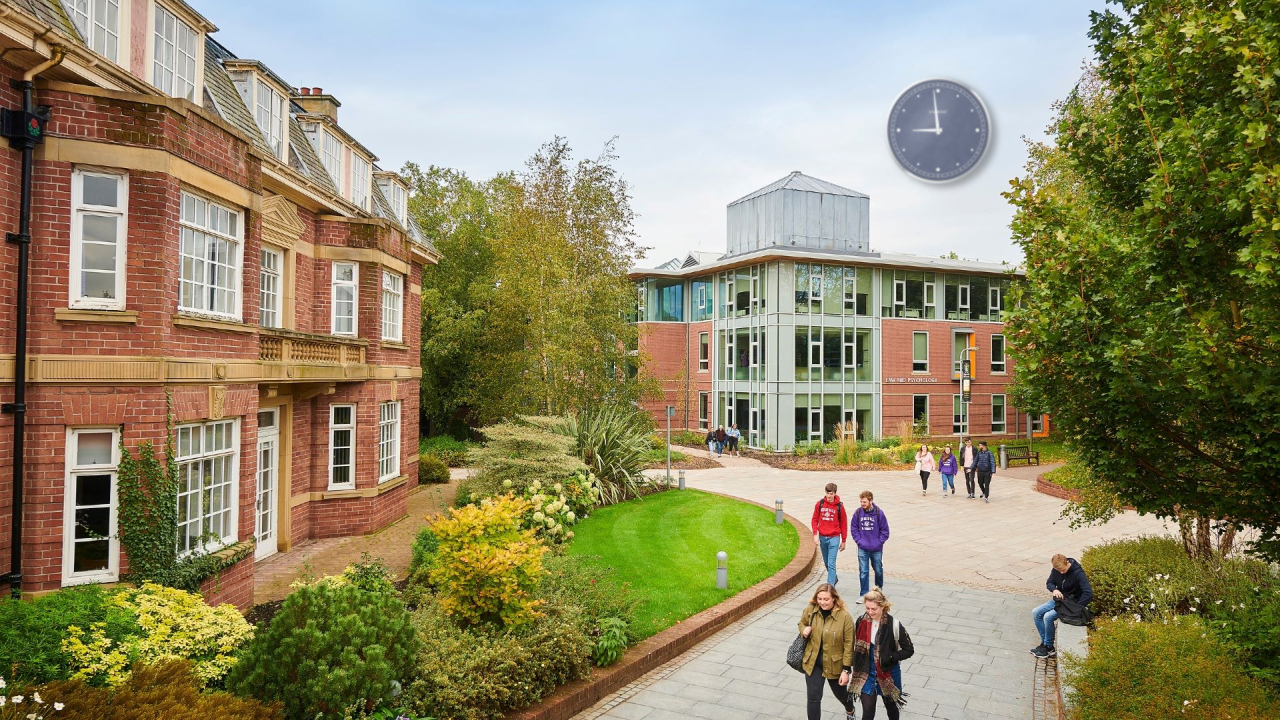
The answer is 8.59
